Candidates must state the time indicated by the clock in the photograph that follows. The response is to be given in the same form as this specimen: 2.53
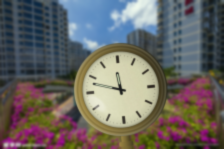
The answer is 11.48
